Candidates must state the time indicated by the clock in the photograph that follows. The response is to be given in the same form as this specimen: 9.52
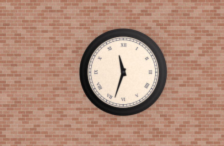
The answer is 11.33
